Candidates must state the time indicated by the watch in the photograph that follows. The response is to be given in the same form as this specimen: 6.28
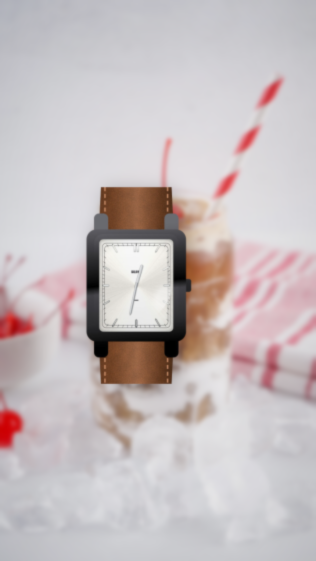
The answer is 12.32
